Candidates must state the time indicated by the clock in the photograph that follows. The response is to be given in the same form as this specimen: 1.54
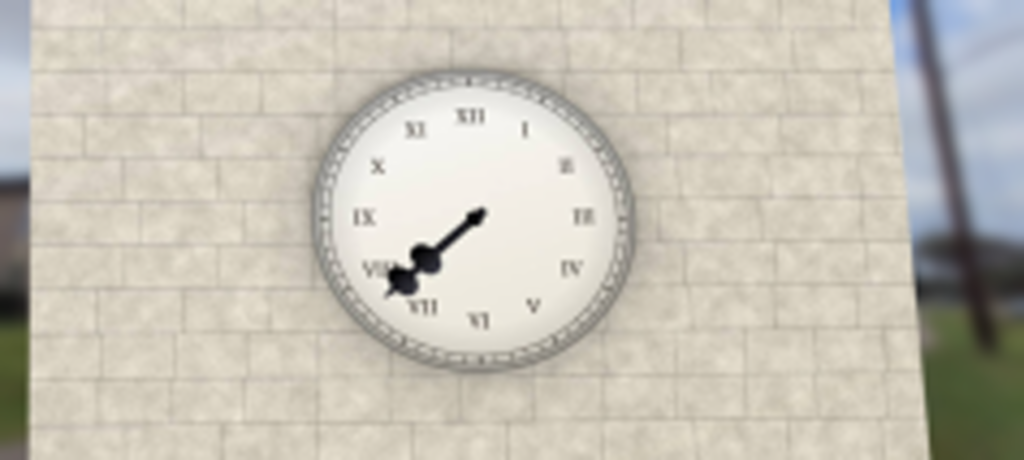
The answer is 7.38
